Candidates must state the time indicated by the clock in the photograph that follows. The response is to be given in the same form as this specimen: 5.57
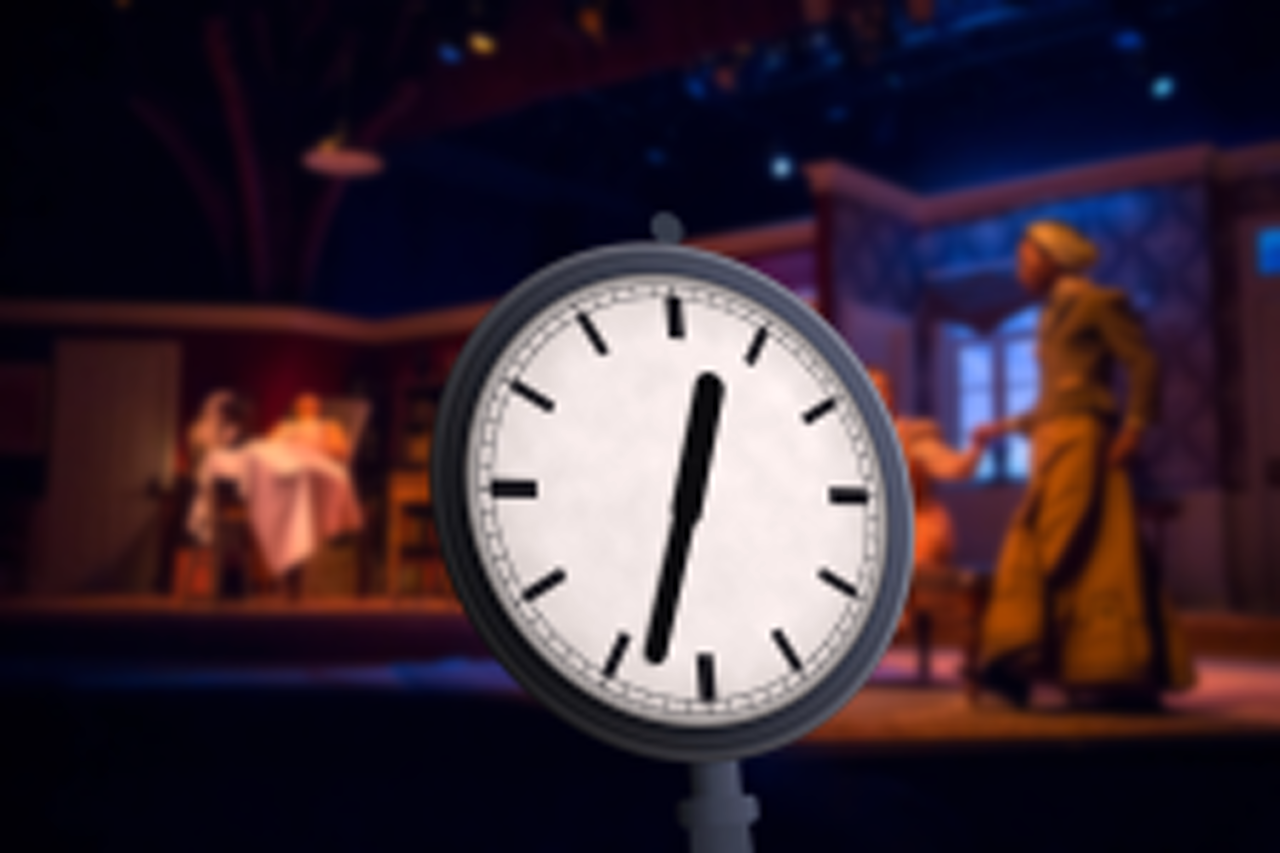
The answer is 12.33
